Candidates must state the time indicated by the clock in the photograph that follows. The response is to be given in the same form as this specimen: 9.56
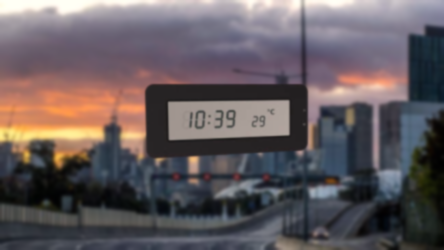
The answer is 10.39
